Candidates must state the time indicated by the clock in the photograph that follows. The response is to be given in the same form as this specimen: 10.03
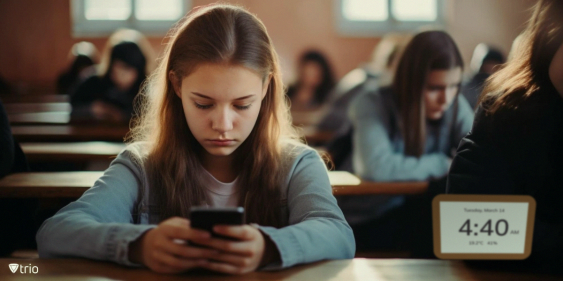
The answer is 4.40
